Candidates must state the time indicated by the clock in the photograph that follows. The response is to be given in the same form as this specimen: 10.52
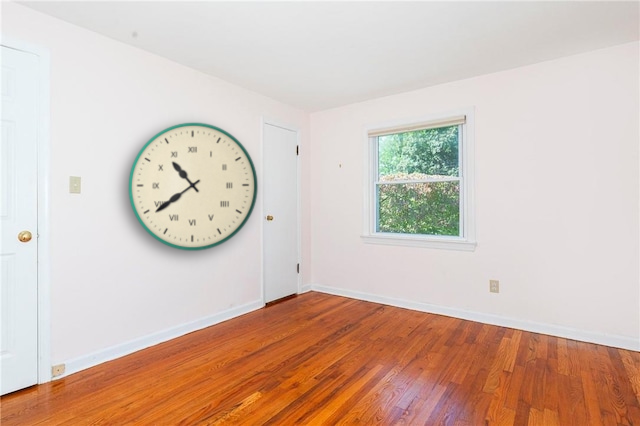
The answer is 10.39
